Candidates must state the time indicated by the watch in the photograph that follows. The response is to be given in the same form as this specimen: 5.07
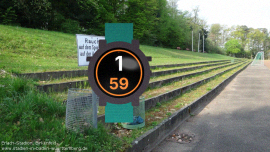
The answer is 1.59
